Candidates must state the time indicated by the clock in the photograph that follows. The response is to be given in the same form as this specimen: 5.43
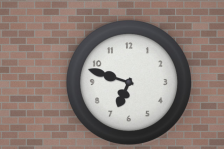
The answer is 6.48
